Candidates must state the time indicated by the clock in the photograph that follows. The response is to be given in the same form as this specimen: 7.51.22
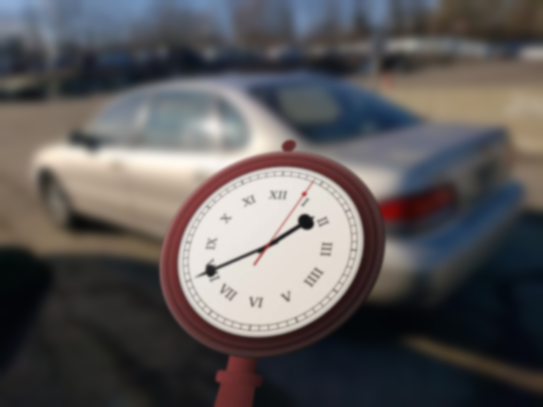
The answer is 1.40.04
